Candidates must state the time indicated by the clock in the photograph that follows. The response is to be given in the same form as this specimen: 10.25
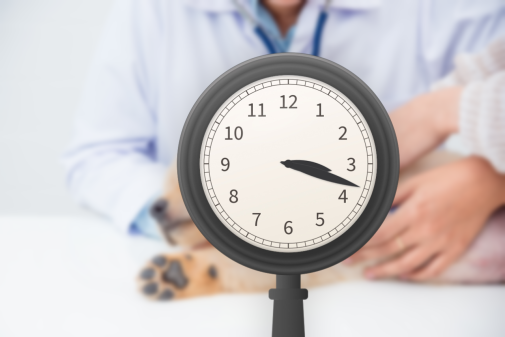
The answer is 3.18
